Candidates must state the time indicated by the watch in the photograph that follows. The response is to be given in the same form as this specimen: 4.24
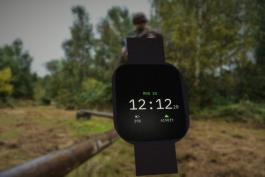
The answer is 12.12
